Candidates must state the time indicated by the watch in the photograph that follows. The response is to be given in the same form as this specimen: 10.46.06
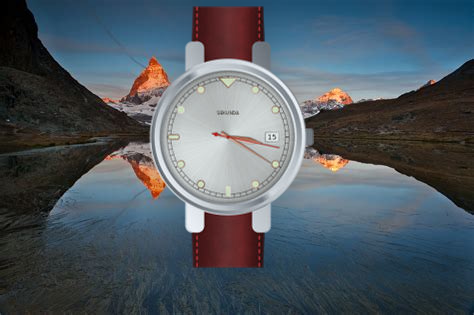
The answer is 3.20.17
